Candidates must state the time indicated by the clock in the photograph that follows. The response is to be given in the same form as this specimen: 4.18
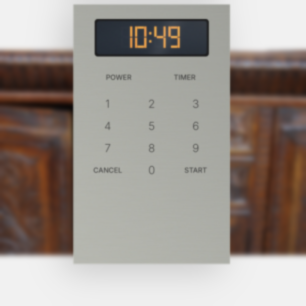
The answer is 10.49
